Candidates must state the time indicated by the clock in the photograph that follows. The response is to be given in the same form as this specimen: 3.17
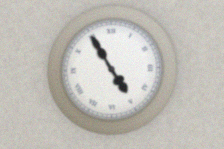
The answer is 4.55
